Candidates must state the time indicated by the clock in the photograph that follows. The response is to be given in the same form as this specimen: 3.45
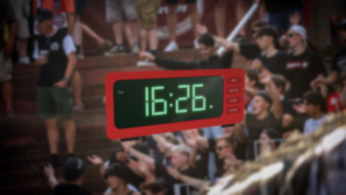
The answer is 16.26
